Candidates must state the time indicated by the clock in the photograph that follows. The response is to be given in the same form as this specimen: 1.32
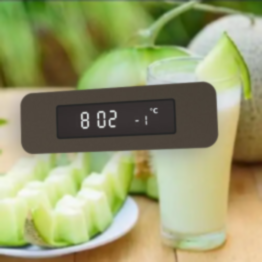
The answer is 8.02
